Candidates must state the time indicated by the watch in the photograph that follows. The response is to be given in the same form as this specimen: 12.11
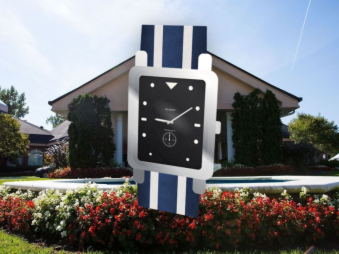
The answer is 9.09
